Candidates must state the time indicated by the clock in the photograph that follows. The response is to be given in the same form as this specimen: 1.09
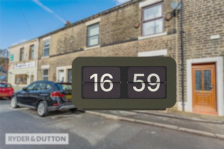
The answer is 16.59
